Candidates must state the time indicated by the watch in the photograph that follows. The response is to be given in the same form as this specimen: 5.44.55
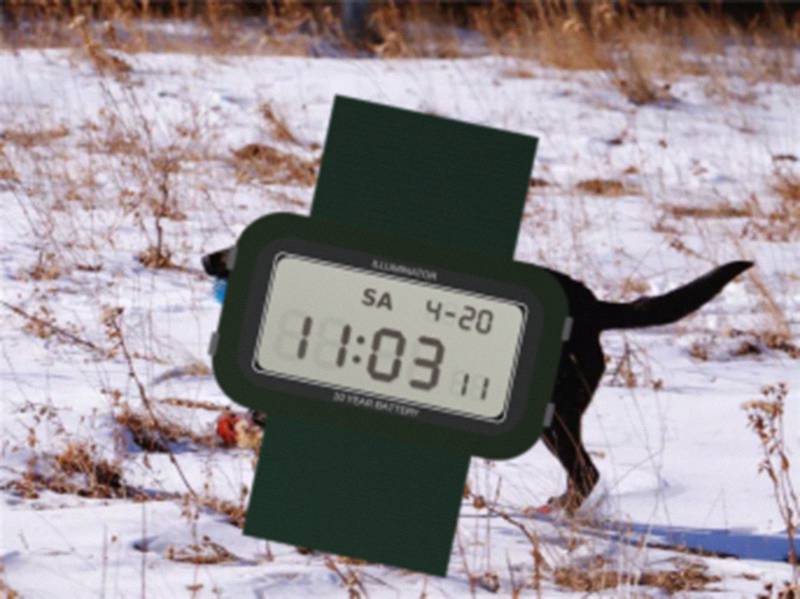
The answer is 11.03.11
